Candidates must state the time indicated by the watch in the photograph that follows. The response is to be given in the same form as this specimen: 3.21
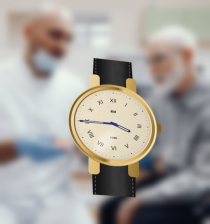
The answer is 3.45
